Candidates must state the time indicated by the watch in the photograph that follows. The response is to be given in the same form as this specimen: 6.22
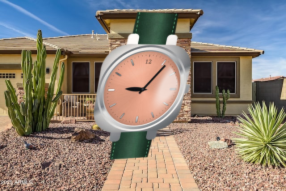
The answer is 9.06
